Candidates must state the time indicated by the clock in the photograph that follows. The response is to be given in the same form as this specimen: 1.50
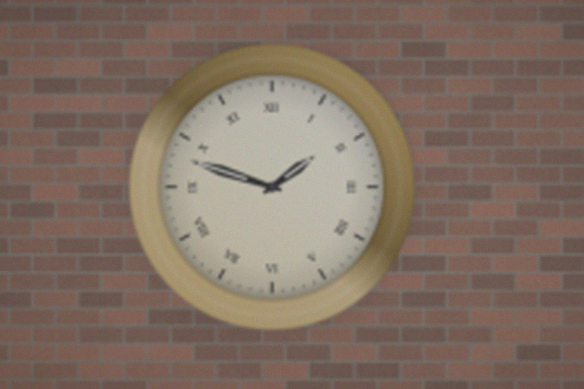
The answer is 1.48
